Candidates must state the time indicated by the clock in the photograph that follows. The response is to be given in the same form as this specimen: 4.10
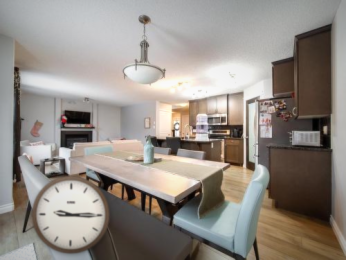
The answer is 9.15
